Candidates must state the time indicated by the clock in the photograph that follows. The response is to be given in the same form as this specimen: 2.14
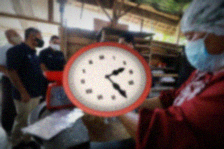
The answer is 2.26
